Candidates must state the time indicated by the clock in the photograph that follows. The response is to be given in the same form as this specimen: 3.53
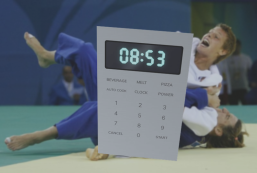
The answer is 8.53
